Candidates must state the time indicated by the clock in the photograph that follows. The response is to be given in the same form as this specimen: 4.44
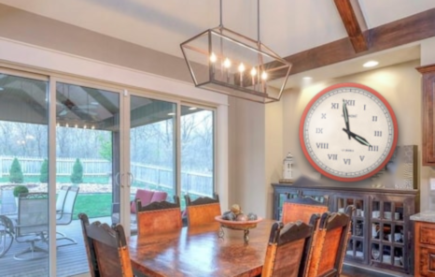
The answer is 3.58
